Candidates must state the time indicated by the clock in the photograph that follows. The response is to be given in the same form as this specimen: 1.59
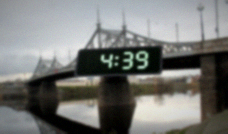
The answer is 4.39
